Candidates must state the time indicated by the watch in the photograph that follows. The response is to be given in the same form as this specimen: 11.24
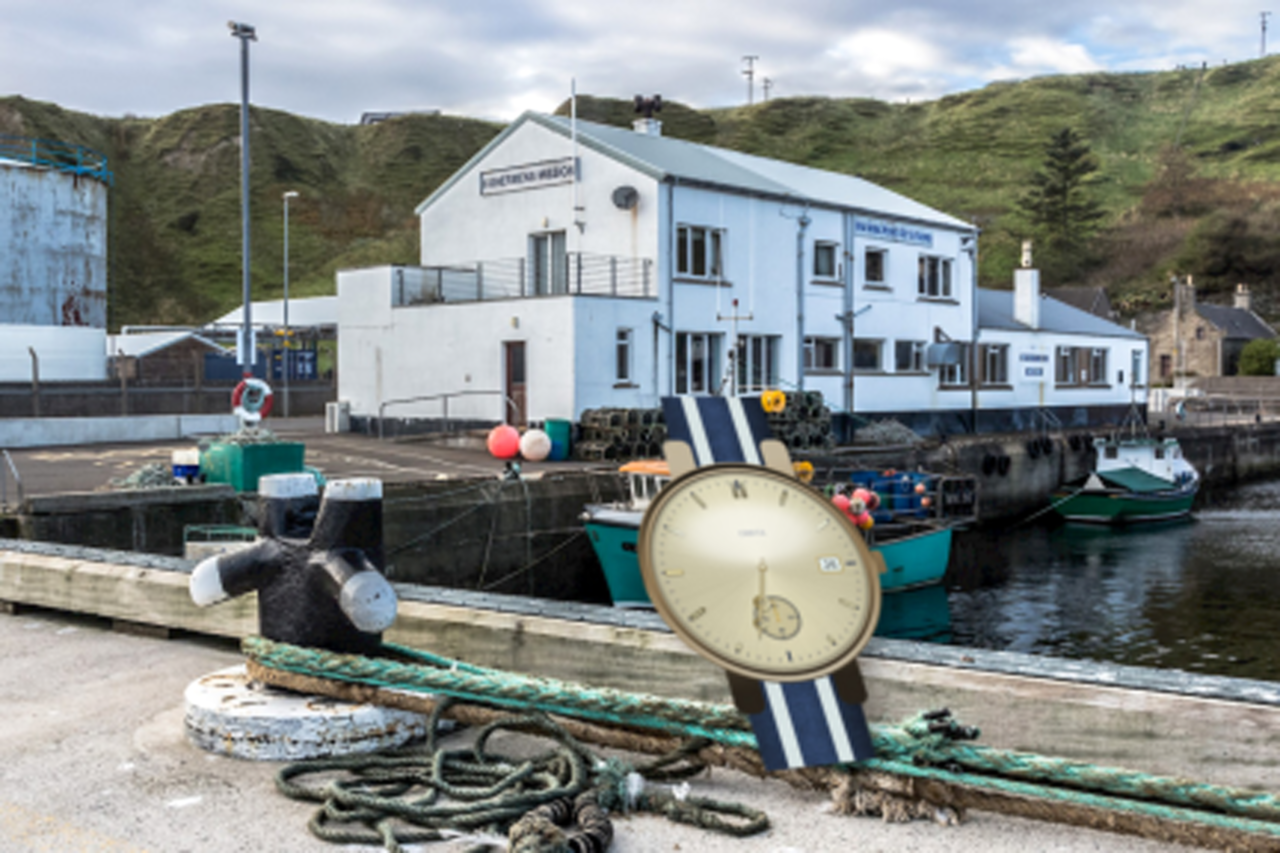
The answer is 6.33
